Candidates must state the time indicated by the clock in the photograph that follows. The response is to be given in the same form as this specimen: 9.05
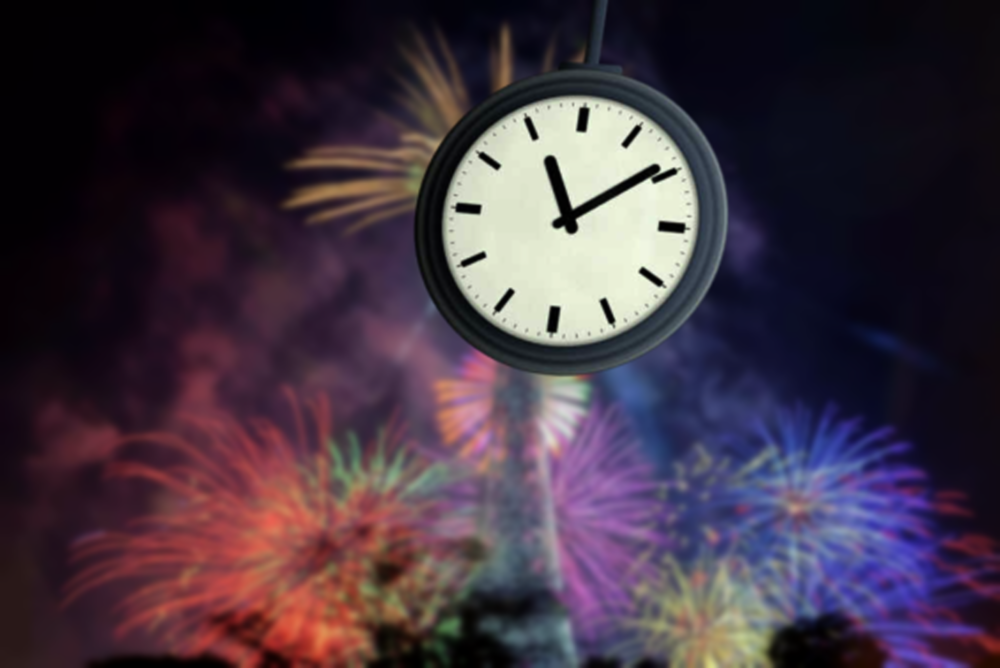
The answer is 11.09
